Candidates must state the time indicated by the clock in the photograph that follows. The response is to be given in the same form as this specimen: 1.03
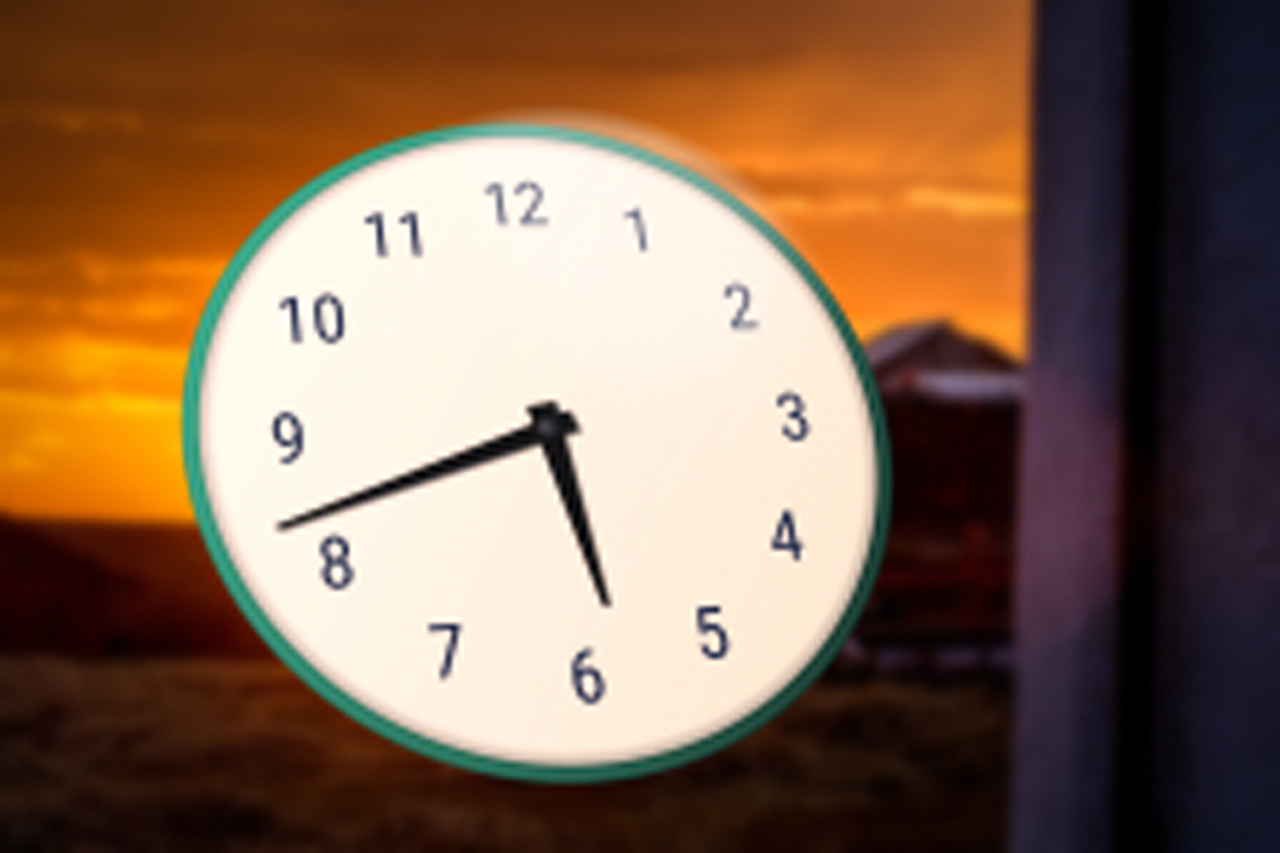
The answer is 5.42
